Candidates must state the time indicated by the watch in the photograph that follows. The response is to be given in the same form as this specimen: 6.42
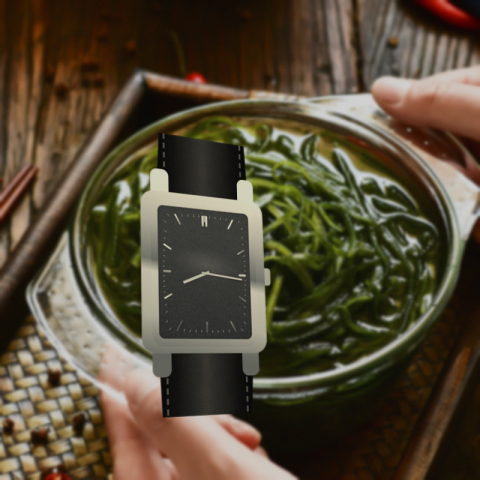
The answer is 8.16
